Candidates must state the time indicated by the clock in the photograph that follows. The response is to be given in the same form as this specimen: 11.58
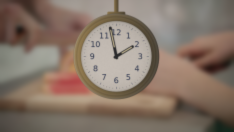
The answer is 1.58
